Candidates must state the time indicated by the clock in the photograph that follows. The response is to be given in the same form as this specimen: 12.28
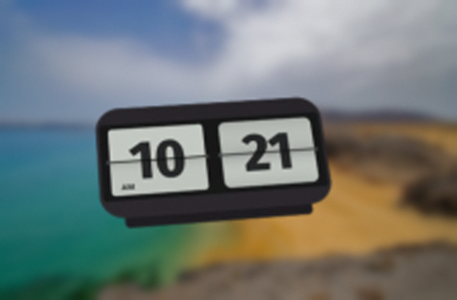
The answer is 10.21
